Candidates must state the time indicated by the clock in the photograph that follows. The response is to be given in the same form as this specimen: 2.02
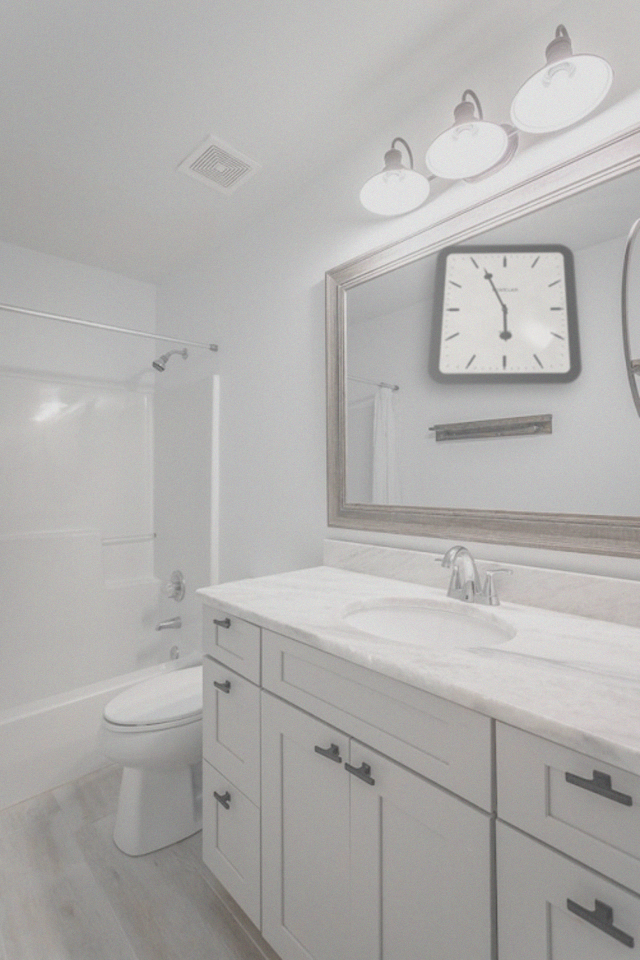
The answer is 5.56
